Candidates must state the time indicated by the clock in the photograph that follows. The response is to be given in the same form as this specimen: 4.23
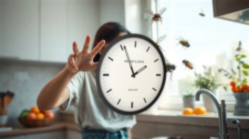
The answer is 1.56
